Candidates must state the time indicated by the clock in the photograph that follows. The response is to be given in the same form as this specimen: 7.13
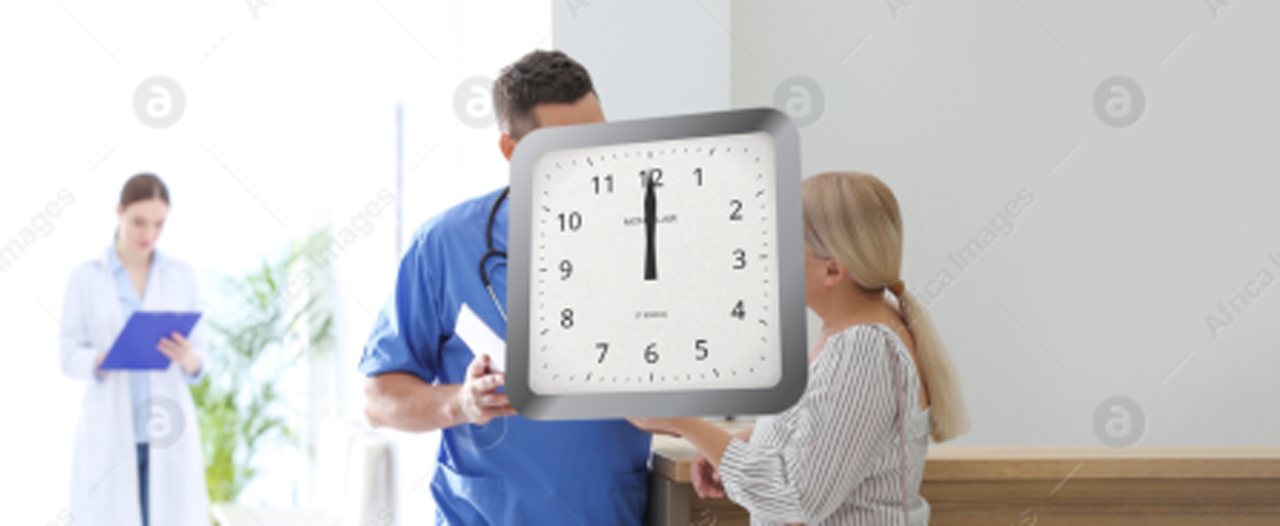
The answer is 12.00
